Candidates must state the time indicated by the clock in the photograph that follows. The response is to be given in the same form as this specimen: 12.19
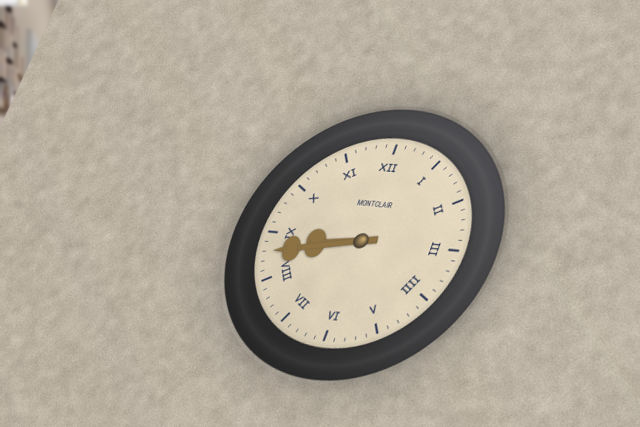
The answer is 8.43
